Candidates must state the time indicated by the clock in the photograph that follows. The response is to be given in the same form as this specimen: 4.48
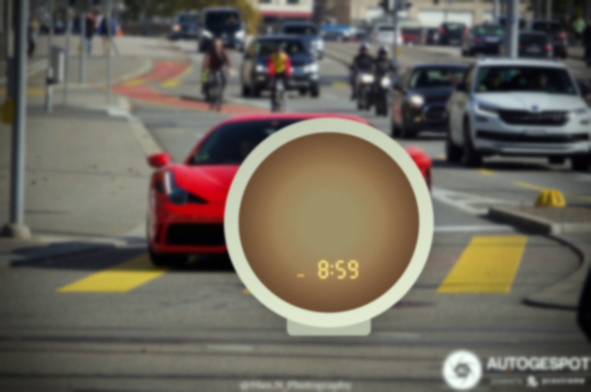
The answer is 8.59
